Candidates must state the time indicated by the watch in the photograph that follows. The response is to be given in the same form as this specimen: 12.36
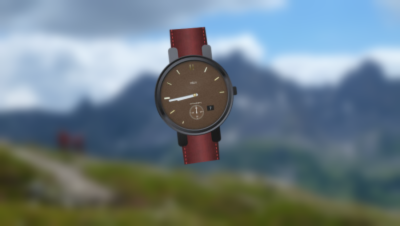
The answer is 8.44
